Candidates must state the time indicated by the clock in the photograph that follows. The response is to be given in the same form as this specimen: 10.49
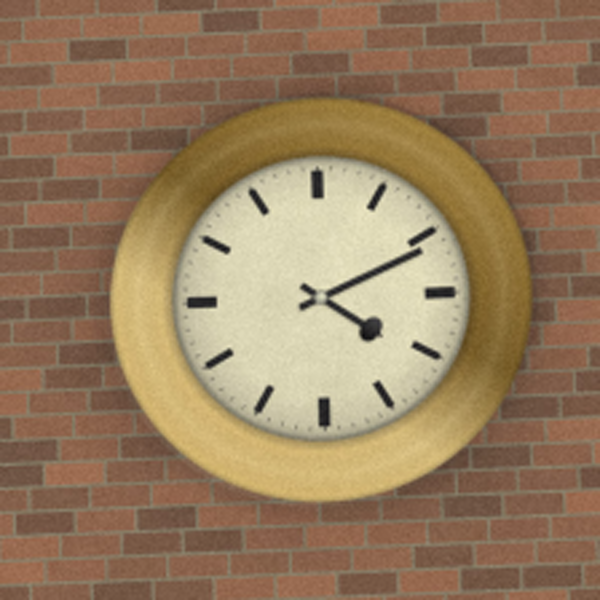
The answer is 4.11
